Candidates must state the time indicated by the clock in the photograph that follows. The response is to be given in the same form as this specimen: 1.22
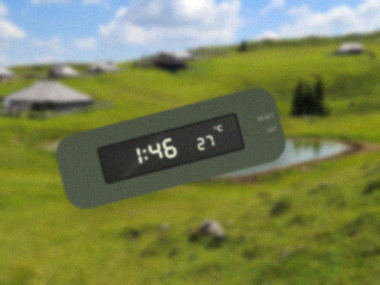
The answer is 1.46
